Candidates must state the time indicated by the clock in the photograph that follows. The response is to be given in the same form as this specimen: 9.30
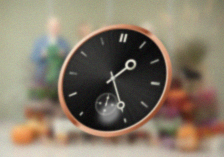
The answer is 1.25
